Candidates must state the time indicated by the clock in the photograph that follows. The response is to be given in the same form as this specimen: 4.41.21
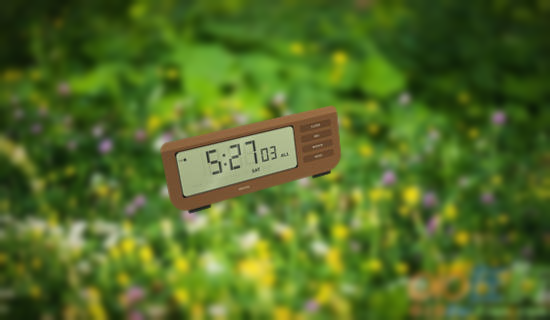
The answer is 5.27.03
